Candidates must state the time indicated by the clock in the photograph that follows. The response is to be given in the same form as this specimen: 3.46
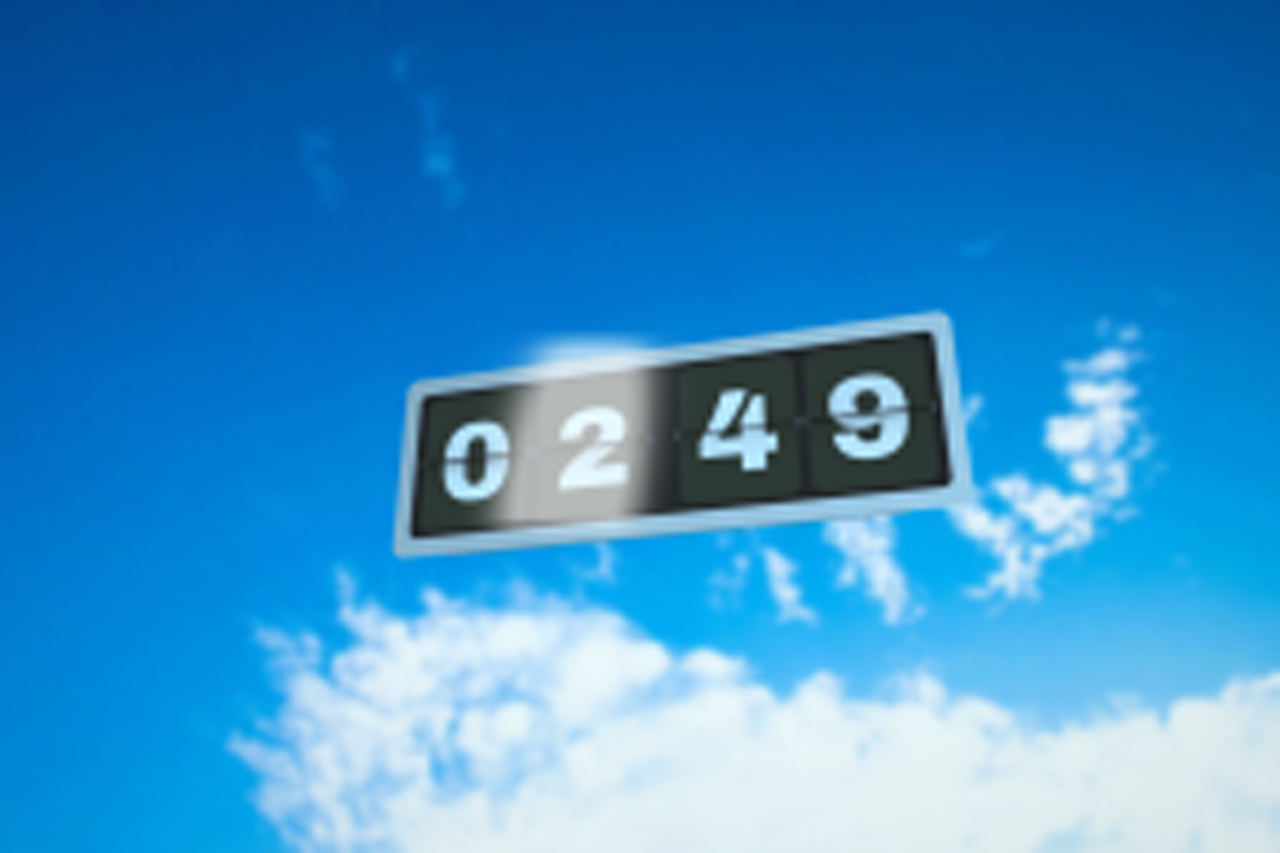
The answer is 2.49
